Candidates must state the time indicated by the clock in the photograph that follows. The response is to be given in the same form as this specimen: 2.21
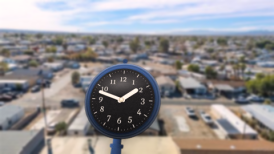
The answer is 1.48
